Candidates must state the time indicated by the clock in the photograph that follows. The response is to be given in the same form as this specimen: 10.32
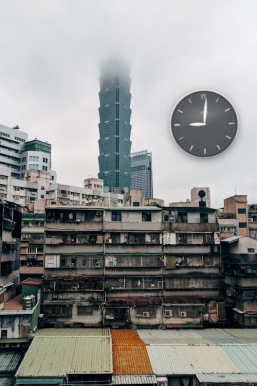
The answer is 9.01
